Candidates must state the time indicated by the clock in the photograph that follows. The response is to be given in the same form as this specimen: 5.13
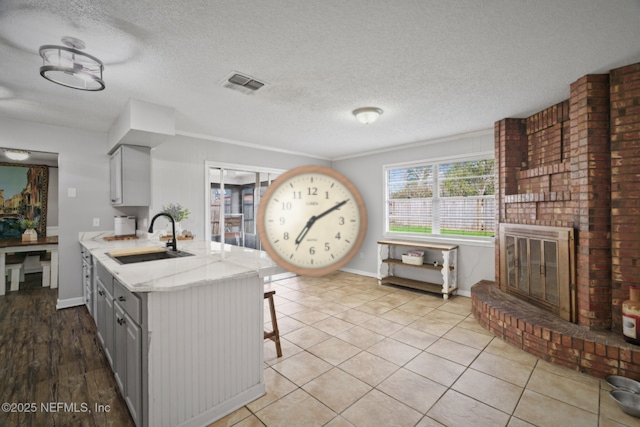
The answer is 7.10
